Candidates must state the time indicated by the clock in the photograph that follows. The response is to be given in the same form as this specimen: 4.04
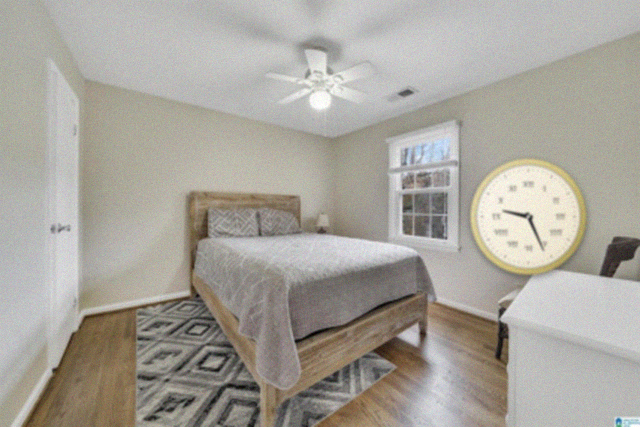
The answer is 9.26
